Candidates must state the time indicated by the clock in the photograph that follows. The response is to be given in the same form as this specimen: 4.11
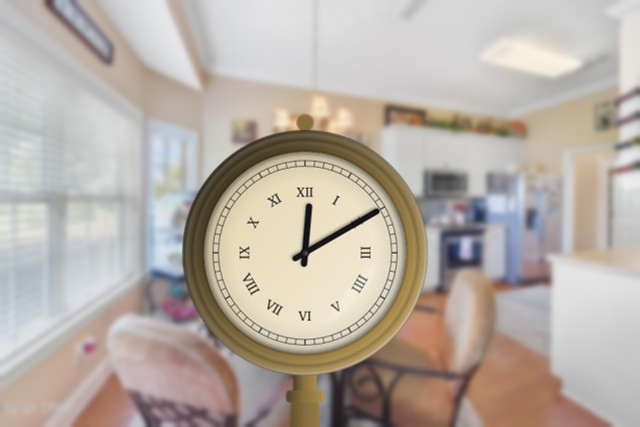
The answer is 12.10
